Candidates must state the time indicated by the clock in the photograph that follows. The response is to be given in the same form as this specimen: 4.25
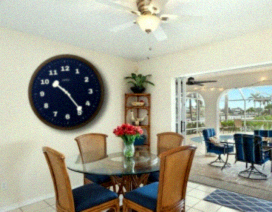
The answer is 10.24
